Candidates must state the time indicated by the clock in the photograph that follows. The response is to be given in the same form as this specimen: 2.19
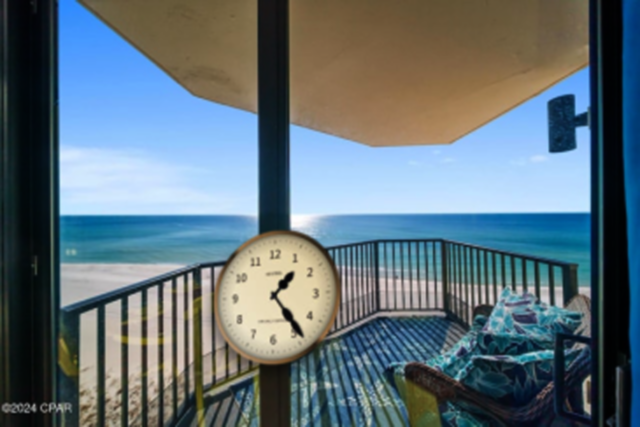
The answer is 1.24
